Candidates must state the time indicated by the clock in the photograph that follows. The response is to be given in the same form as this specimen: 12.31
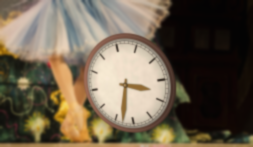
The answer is 3.33
